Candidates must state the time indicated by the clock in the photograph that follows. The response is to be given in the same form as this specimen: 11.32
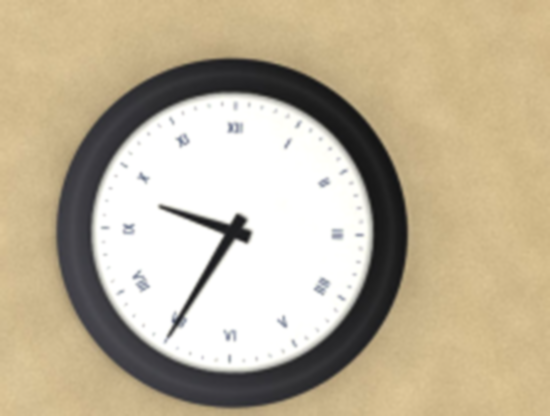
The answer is 9.35
